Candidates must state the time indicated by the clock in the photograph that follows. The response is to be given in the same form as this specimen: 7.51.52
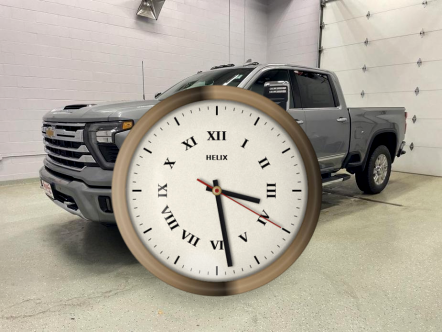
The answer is 3.28.20
